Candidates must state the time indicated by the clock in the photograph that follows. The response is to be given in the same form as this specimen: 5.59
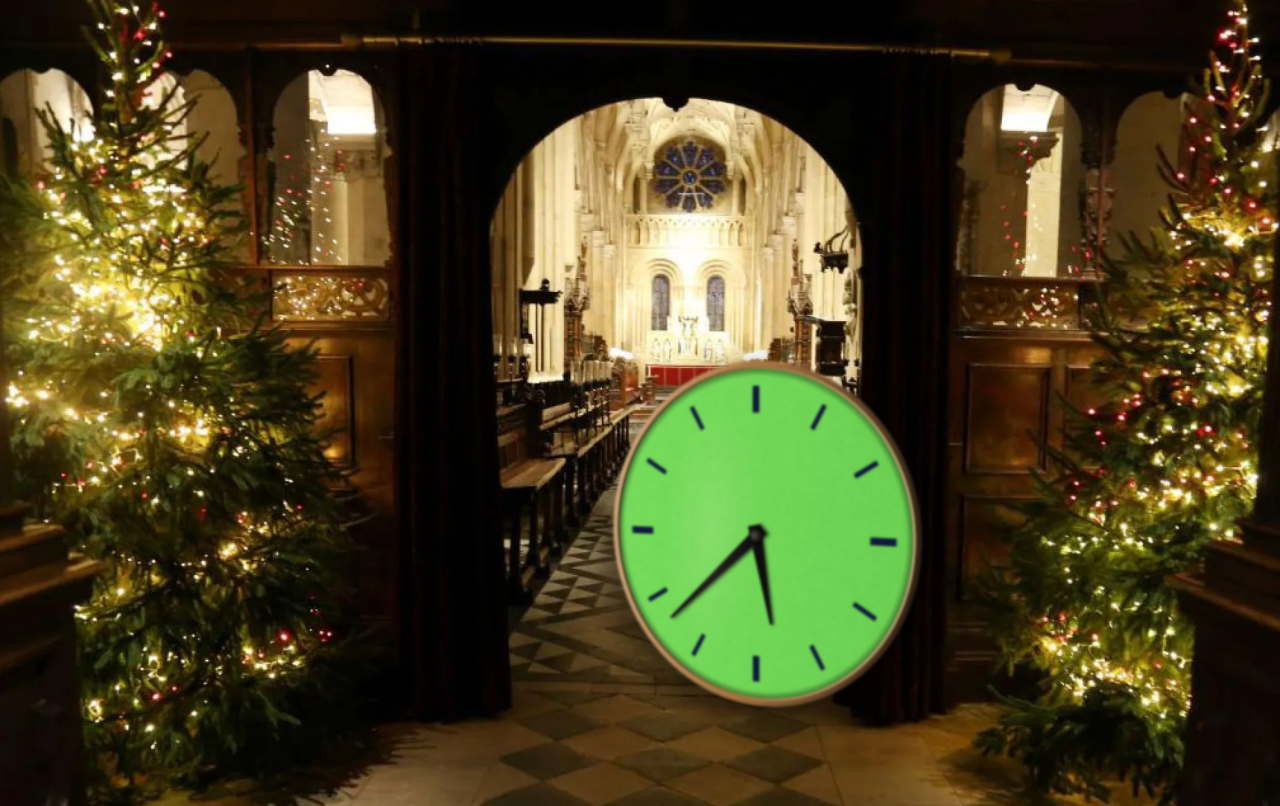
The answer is 5.38
